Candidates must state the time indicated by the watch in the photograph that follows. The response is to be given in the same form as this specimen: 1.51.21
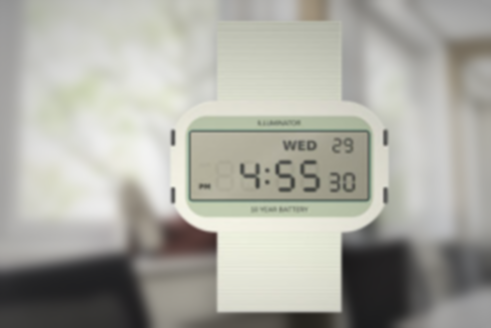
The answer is 4.55.30
